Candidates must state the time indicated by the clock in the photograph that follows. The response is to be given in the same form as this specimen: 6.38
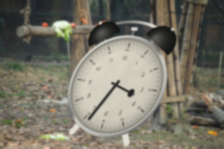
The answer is 3.34
